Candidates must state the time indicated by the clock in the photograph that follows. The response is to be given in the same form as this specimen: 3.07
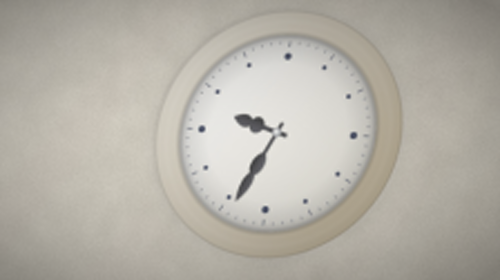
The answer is 9.34
